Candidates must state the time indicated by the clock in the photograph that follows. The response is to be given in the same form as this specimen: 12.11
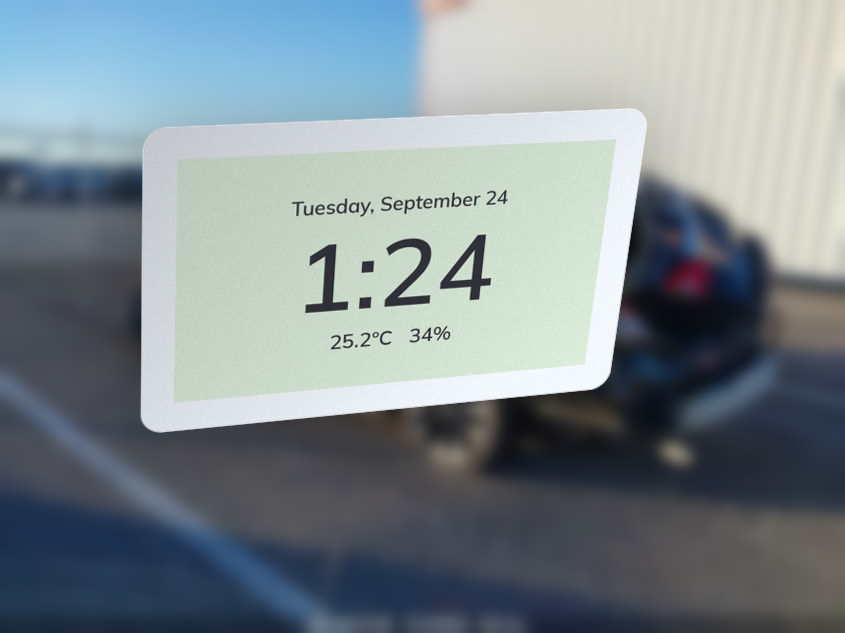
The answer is 1.24
